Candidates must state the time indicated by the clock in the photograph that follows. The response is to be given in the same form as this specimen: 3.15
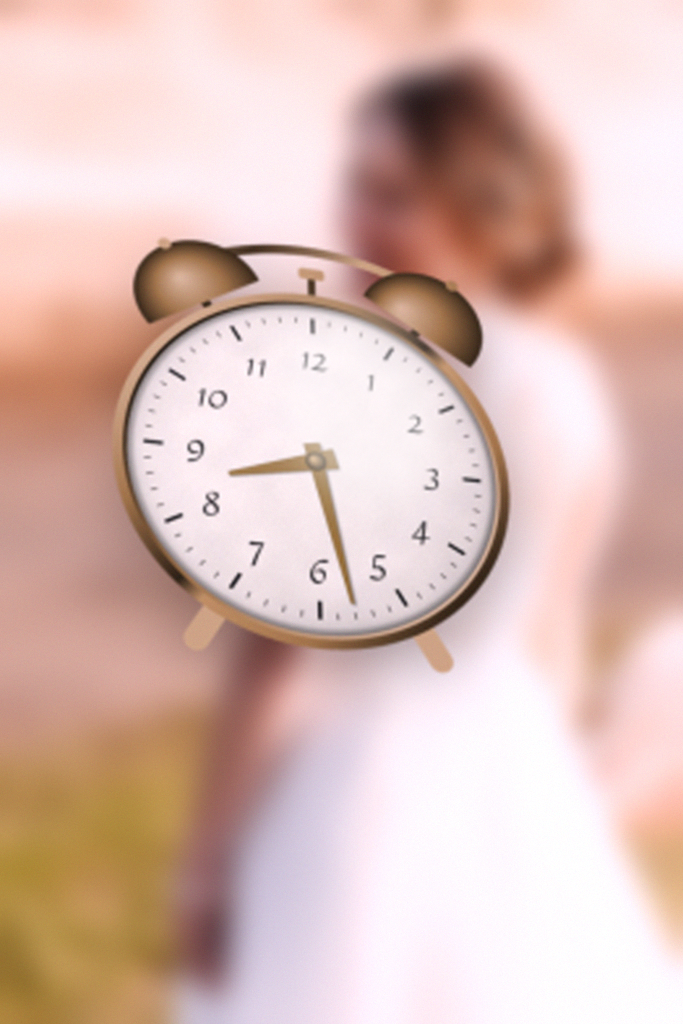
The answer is 8.28
